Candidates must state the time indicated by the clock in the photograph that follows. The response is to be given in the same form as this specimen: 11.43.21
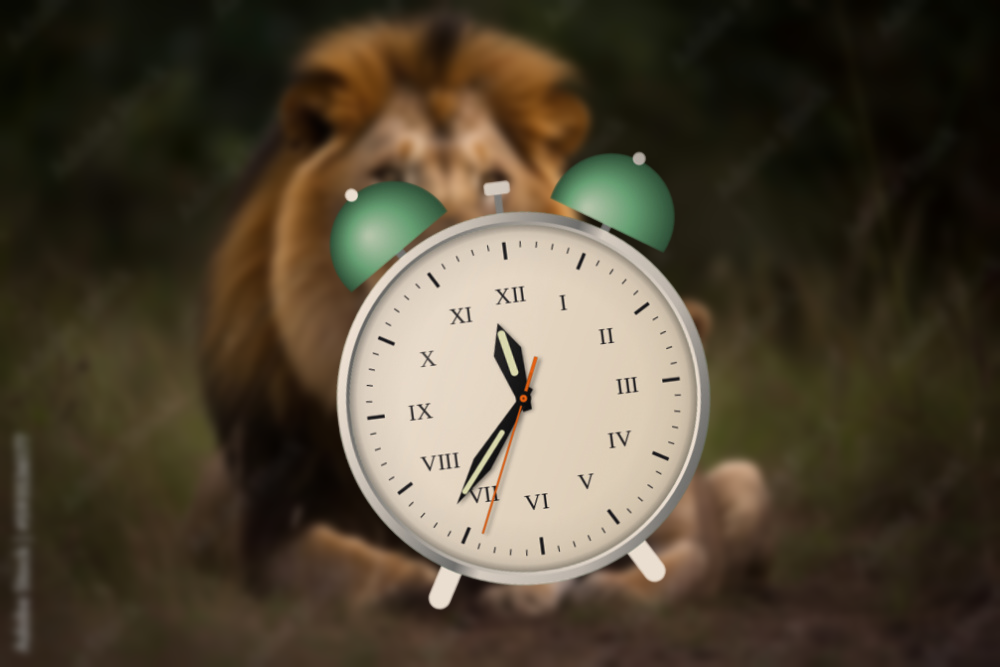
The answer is 11.36.34
